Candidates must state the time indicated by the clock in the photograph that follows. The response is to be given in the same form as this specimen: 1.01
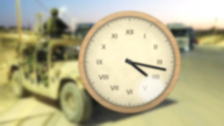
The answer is 4.17
